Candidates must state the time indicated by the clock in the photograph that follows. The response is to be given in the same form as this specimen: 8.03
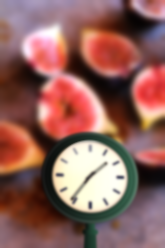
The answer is 1.36
